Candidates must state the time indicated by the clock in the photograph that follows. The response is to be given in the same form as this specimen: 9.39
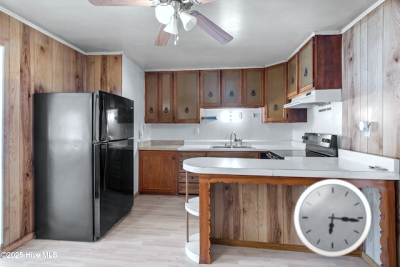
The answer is 6.16
